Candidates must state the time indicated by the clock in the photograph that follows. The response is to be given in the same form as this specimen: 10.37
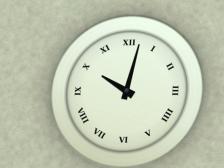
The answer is 10.02
